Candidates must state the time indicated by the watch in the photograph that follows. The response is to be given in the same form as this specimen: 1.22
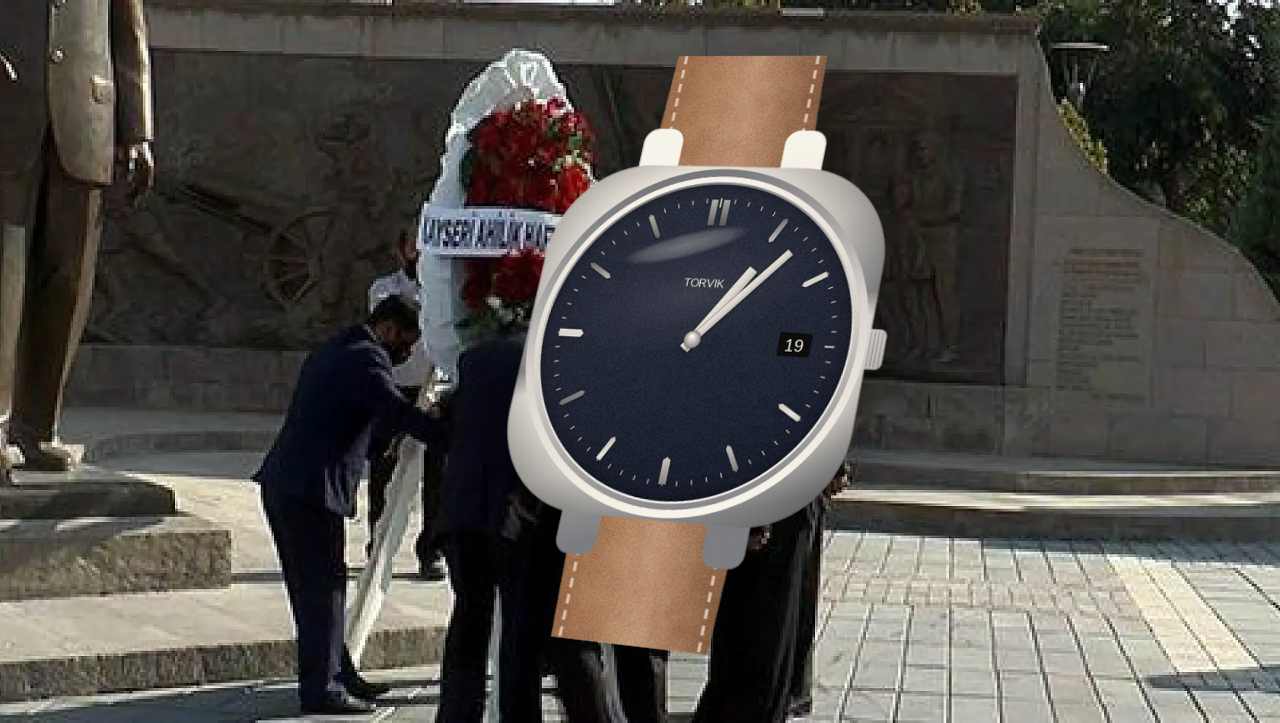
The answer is 1.07
